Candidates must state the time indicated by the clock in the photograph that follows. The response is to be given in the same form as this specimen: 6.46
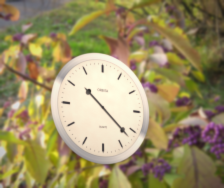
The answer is 10.22
